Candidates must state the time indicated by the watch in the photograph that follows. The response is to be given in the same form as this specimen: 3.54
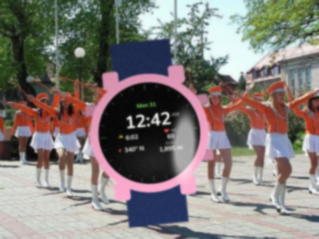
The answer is 12.42
